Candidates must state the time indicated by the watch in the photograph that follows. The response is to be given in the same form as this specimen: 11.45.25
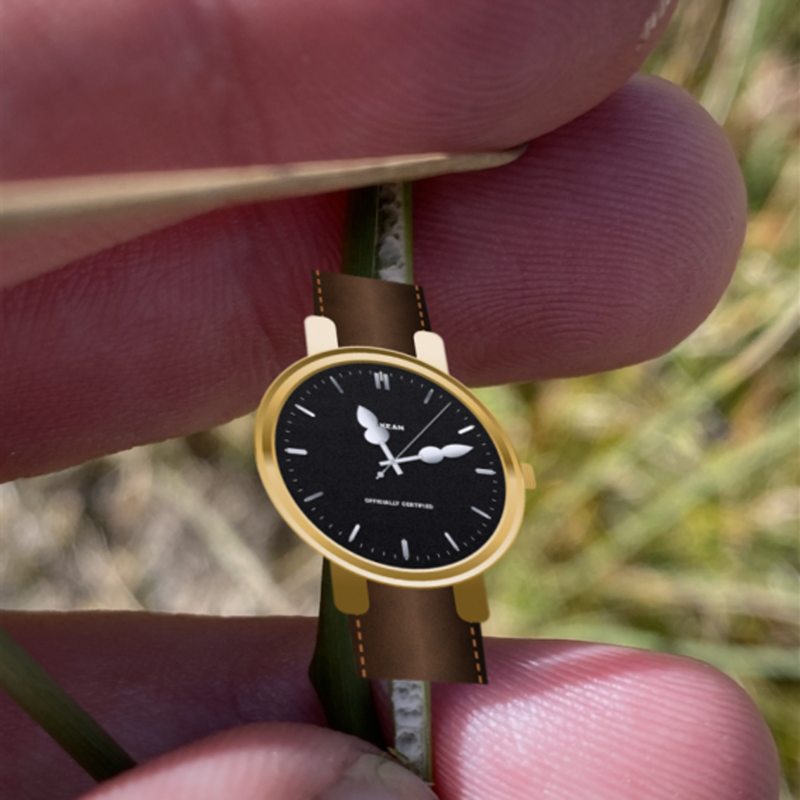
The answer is 11.12.07
